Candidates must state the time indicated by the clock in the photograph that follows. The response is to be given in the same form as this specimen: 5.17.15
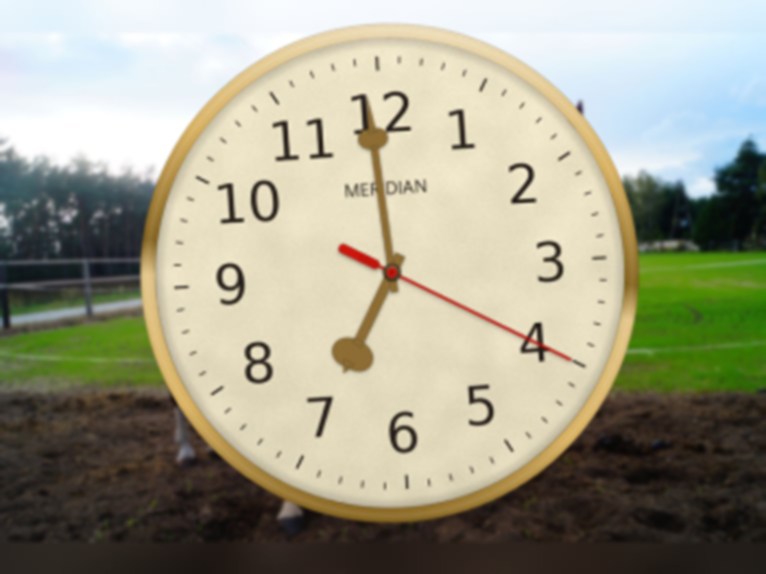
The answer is 6.59.20
